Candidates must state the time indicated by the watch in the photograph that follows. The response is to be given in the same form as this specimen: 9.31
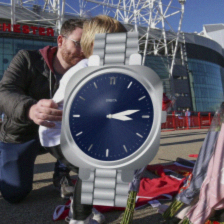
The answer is 3.13
